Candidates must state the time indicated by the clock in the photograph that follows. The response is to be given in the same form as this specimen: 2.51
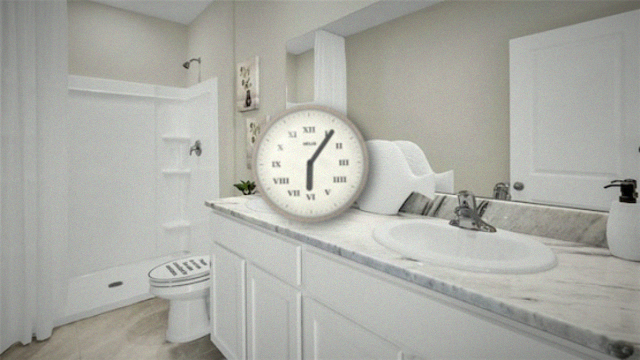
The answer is 6.06
